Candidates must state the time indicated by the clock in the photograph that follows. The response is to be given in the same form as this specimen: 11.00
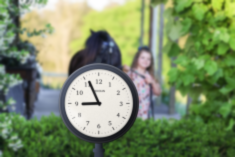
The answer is 8.56
